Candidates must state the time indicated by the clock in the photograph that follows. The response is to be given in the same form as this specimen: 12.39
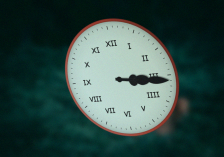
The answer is 3.16
